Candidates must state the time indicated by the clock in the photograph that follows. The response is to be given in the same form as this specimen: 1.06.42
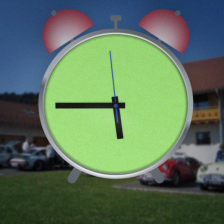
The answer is 5.44.59
